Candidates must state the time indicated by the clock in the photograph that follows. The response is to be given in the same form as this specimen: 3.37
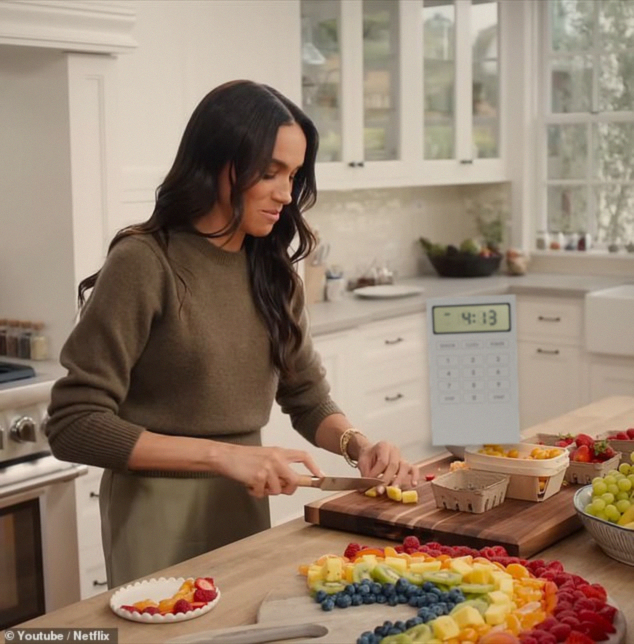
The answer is 4.13
